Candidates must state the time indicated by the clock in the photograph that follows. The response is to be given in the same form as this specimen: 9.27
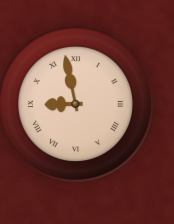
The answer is 8.58
